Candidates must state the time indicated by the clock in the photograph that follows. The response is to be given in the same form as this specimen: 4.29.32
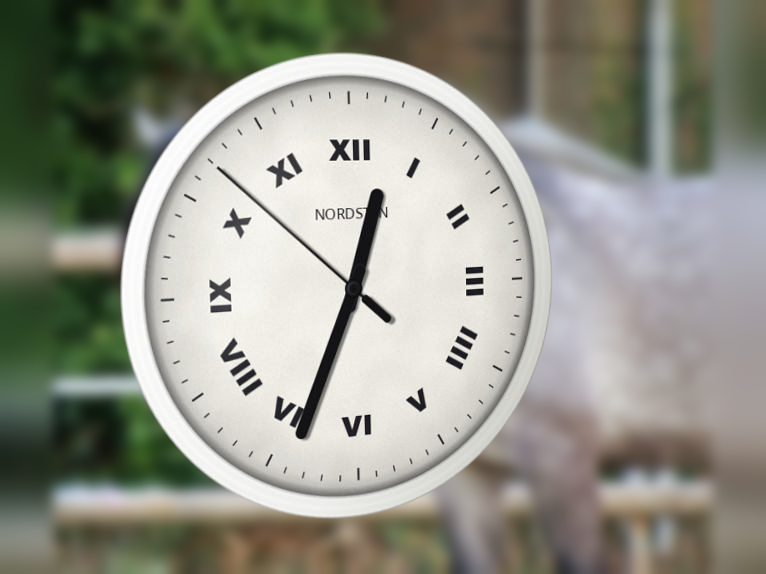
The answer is 12.33.52
